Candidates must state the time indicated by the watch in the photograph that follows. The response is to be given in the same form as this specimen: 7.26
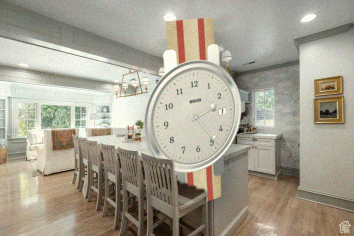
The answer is 2.24
